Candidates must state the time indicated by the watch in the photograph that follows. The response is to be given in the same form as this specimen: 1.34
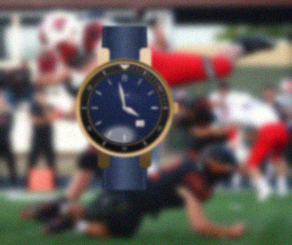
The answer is 3.58
